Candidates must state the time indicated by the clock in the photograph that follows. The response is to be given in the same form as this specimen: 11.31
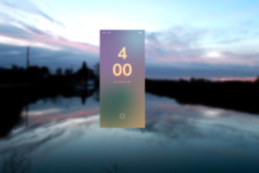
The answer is 4.00
